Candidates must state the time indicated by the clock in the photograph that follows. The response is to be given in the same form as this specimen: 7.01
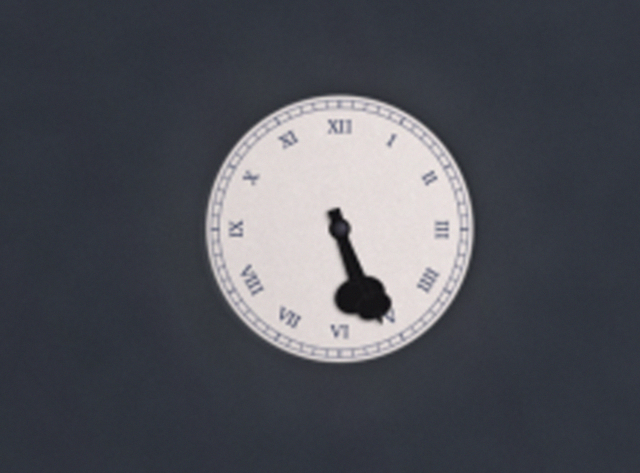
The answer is 5.26
